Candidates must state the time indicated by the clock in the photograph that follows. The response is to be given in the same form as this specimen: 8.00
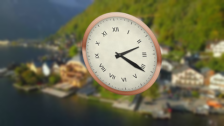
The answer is 2.21
